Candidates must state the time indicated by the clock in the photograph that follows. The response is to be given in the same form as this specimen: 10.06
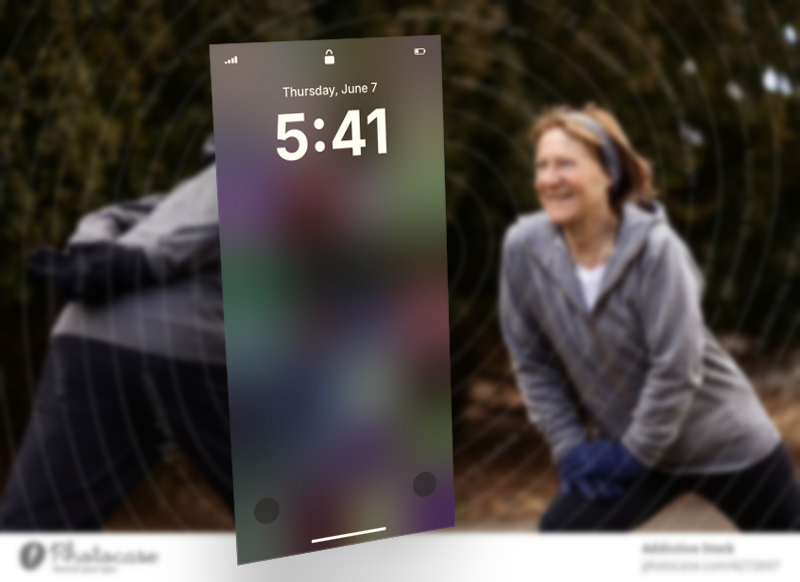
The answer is 5.41
